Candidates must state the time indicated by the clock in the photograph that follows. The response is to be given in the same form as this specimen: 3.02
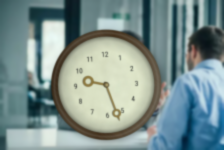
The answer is 9.27
